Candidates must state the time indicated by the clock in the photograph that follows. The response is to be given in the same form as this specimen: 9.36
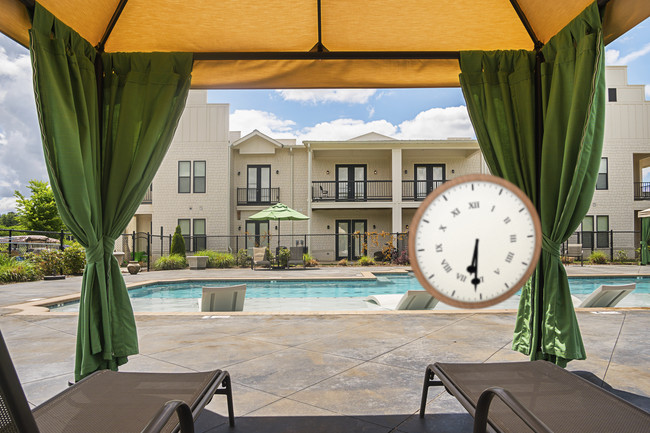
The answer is 6.31
